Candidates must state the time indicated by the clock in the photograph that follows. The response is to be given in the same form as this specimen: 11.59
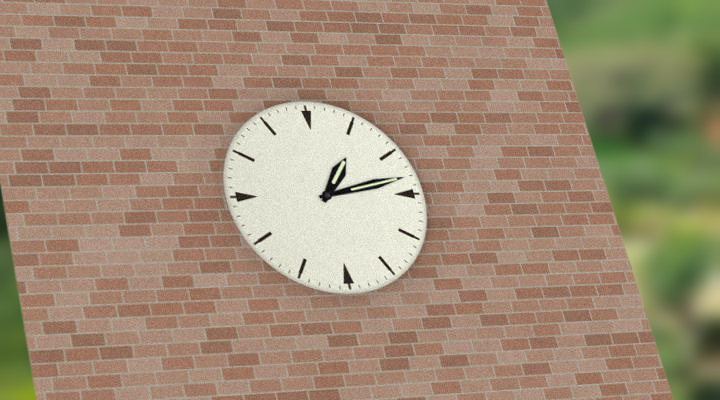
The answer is 1.13
